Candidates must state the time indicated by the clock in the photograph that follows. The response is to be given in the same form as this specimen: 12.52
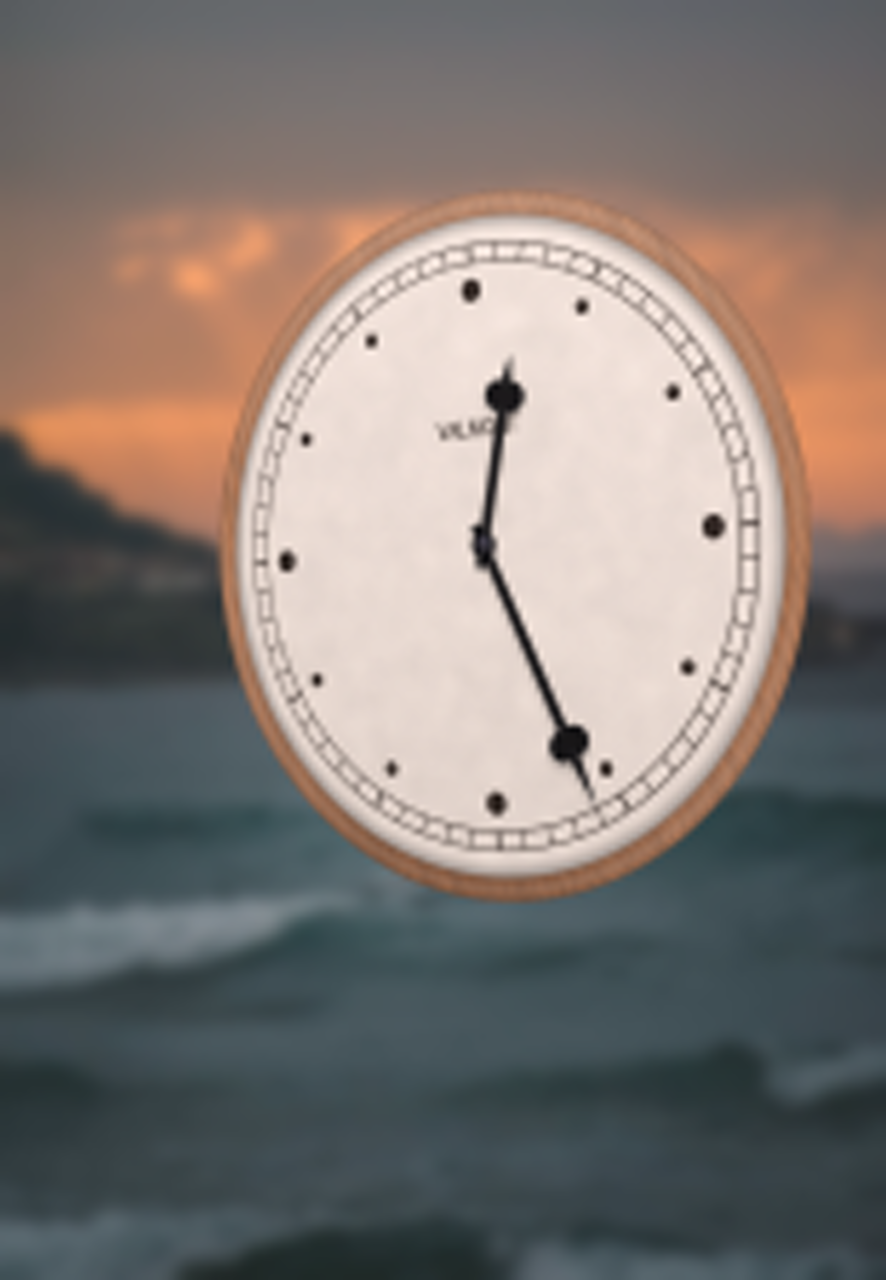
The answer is 12.26
